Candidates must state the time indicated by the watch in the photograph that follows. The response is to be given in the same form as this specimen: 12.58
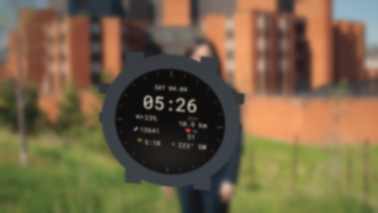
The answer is 5.26
